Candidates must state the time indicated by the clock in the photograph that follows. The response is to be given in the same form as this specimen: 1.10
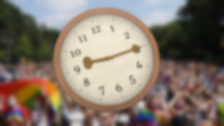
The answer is 9.15
